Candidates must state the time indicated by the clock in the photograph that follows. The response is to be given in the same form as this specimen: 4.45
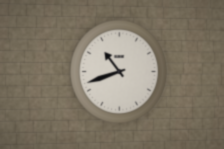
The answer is 10.42
